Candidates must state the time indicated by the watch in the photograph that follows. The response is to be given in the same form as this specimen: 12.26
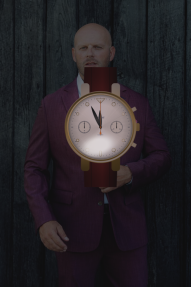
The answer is 11.56
